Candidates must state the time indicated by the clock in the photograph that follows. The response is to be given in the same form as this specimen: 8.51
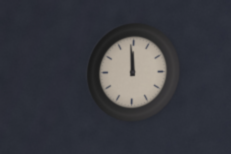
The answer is 11.59
